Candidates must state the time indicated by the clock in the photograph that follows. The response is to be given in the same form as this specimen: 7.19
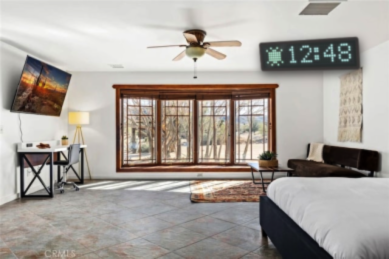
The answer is 12.48
